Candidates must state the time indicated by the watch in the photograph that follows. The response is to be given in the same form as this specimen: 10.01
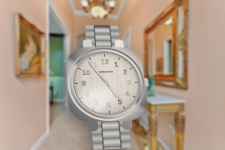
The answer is 4.54
